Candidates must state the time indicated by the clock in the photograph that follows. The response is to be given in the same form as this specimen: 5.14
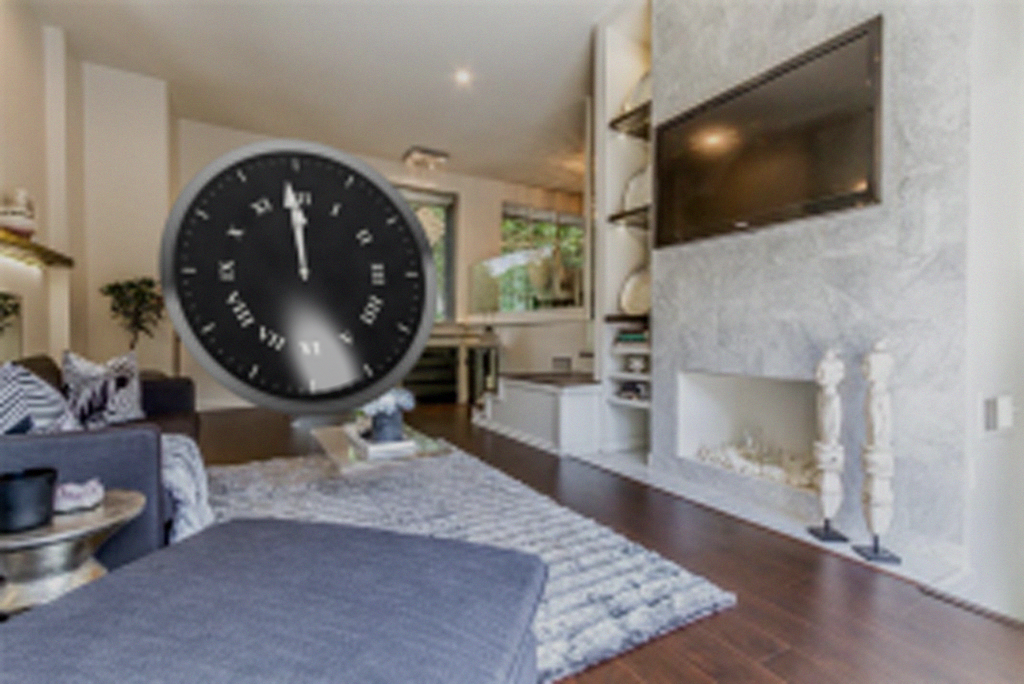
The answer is 11.59
